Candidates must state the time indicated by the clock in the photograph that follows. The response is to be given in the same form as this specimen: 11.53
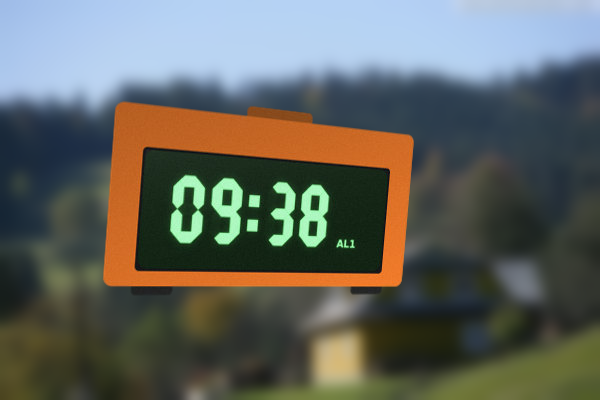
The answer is 9.38
